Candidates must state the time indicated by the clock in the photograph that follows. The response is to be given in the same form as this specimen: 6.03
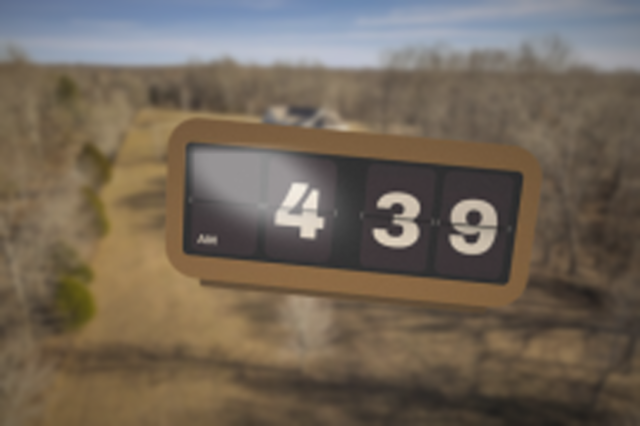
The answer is 4.39
